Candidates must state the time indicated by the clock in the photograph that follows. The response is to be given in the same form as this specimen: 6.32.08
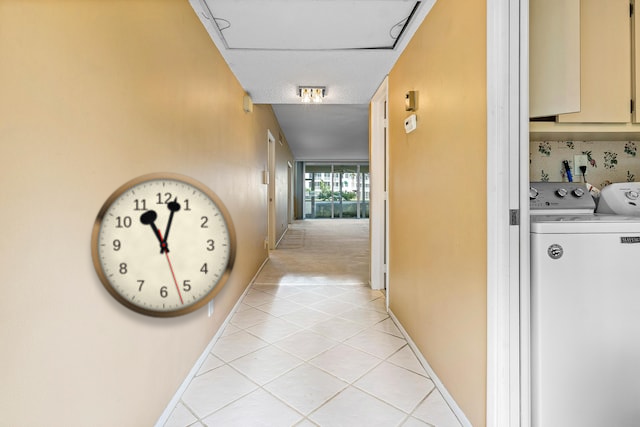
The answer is 11.02.27
